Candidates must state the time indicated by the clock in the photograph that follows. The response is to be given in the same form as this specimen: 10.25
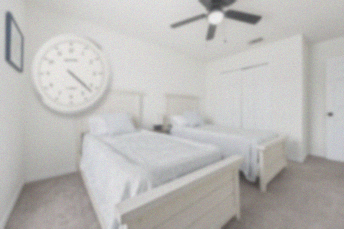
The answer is 4.22
